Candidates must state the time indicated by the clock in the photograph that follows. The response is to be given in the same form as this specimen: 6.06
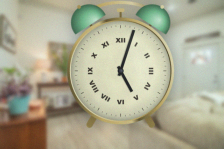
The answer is 5.03
